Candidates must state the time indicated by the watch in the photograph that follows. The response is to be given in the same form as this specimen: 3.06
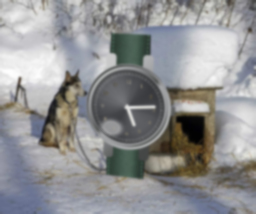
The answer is 5.14
